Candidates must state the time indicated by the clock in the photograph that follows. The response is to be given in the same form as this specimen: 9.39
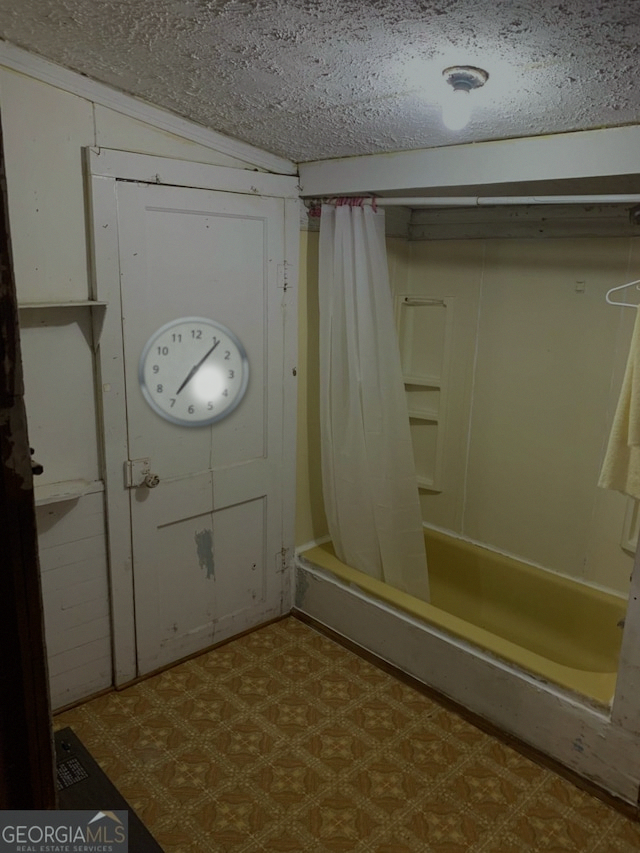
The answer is 7.06
